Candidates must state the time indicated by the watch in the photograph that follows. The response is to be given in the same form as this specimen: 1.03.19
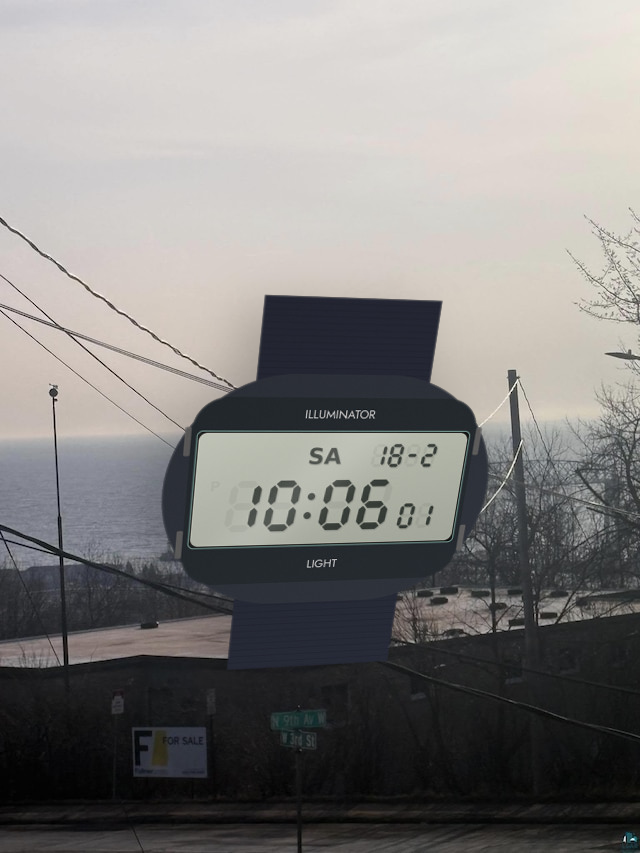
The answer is 10.06.01
